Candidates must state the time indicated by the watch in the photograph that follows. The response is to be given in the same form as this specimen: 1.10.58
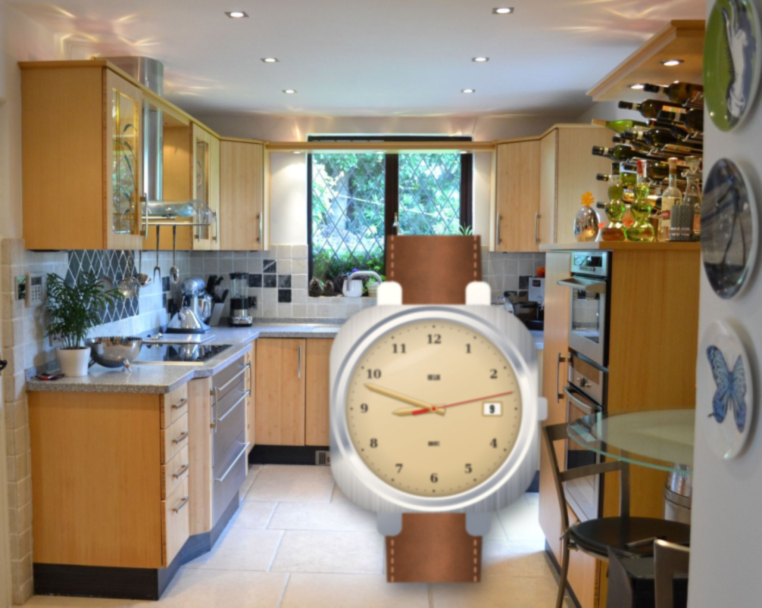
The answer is 8.48.13
